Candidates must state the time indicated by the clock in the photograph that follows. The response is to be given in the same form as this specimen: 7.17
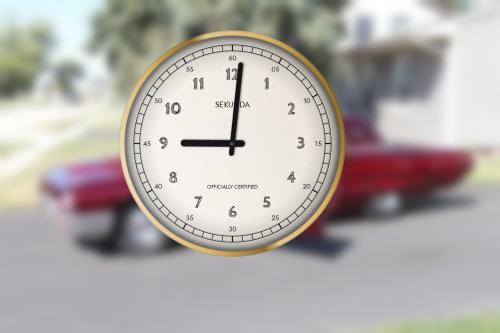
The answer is 9.01
